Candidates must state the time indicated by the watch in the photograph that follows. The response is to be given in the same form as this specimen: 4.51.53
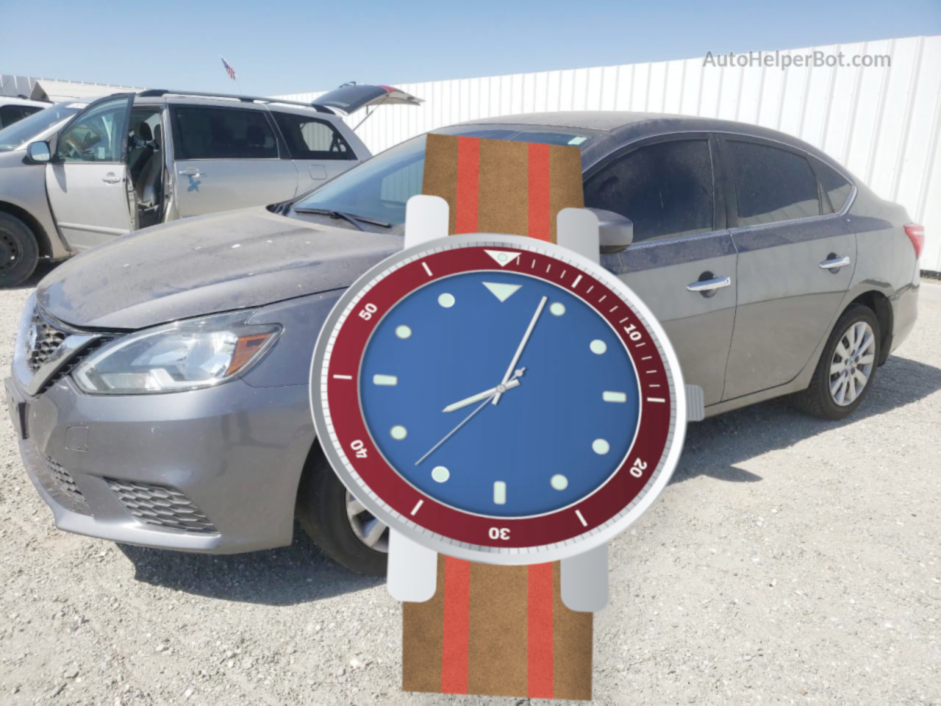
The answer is 8.03.37
